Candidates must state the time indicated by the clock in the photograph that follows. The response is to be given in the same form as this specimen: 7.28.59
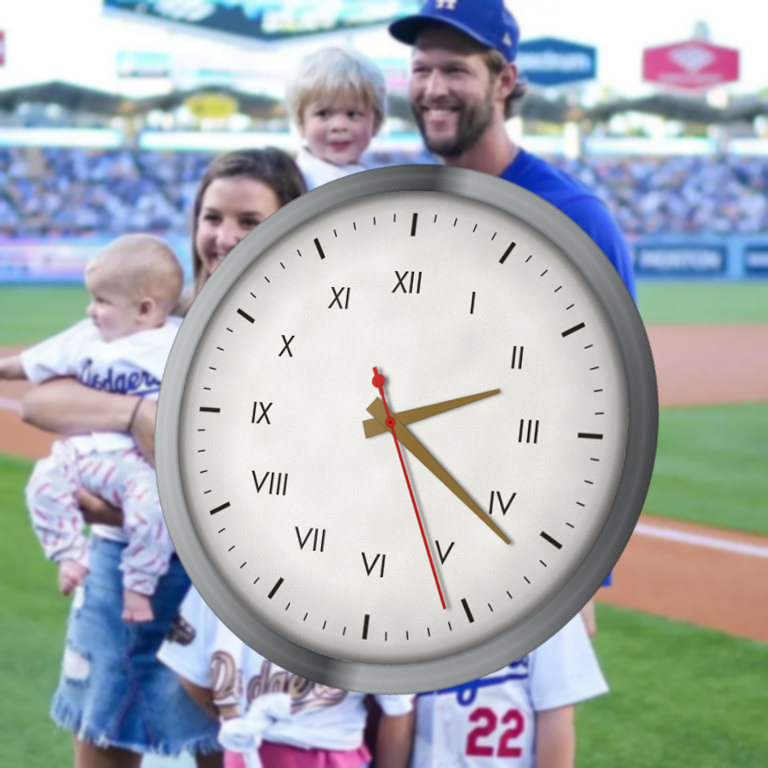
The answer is 2.21.26
